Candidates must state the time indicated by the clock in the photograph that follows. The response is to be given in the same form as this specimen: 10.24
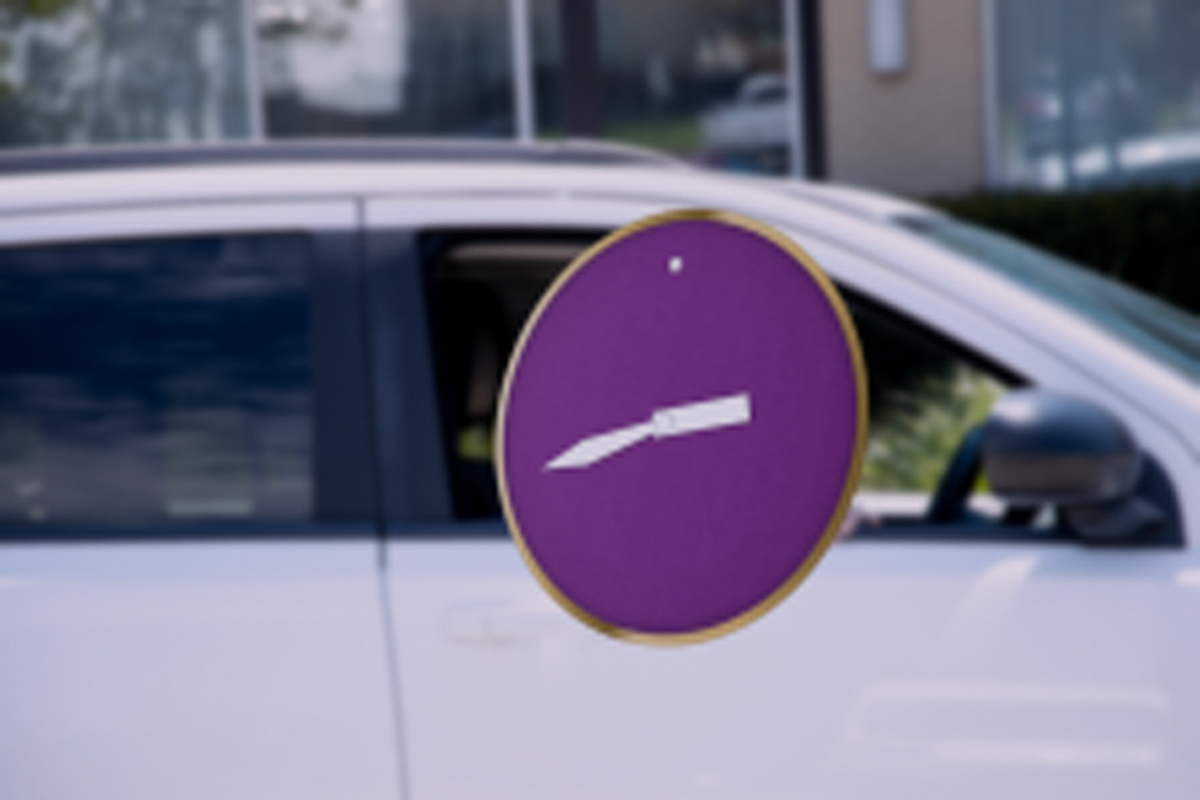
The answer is 2.42
